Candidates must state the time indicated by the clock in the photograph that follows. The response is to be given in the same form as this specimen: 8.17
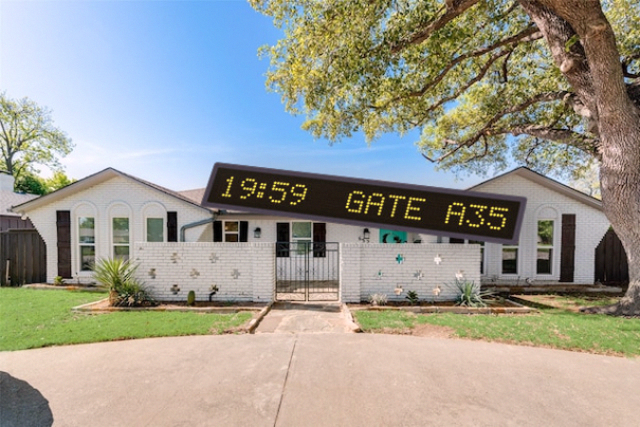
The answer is 19.59
